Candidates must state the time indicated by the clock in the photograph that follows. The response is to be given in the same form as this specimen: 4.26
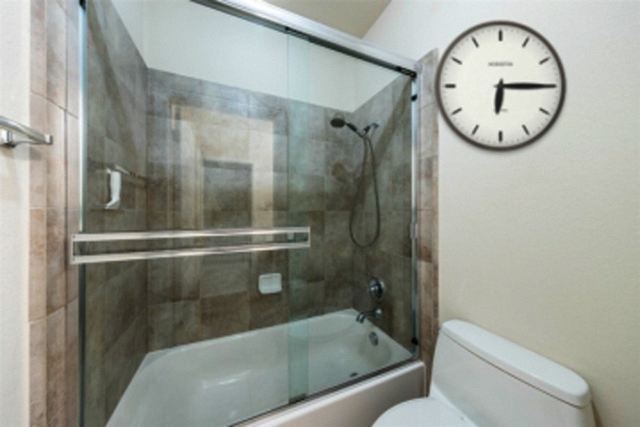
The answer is 6.15
